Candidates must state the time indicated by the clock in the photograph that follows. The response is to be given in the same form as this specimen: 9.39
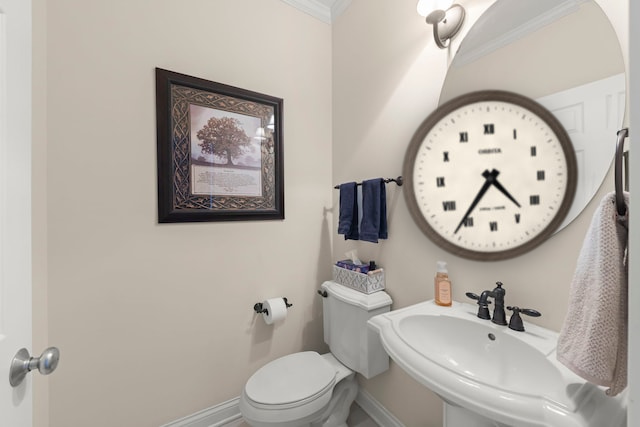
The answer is 4.36
